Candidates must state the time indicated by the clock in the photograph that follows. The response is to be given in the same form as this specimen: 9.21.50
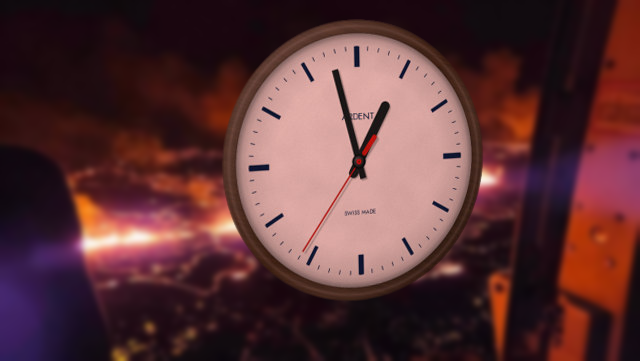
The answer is 12.57.36
